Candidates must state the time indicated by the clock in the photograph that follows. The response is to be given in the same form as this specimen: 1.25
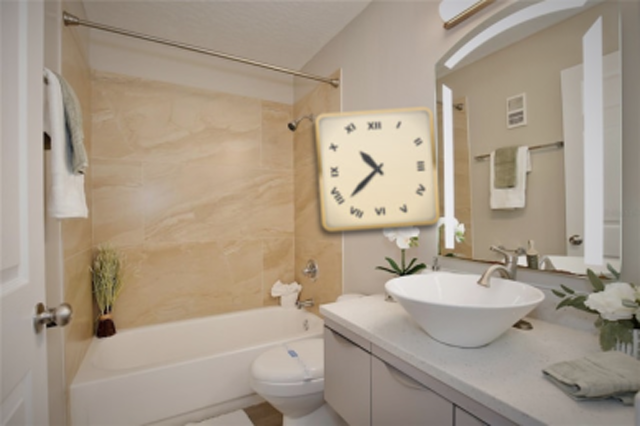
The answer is 10.38
